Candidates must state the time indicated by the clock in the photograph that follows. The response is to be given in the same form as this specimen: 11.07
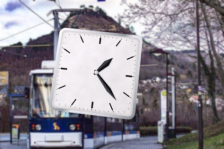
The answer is 1.23
